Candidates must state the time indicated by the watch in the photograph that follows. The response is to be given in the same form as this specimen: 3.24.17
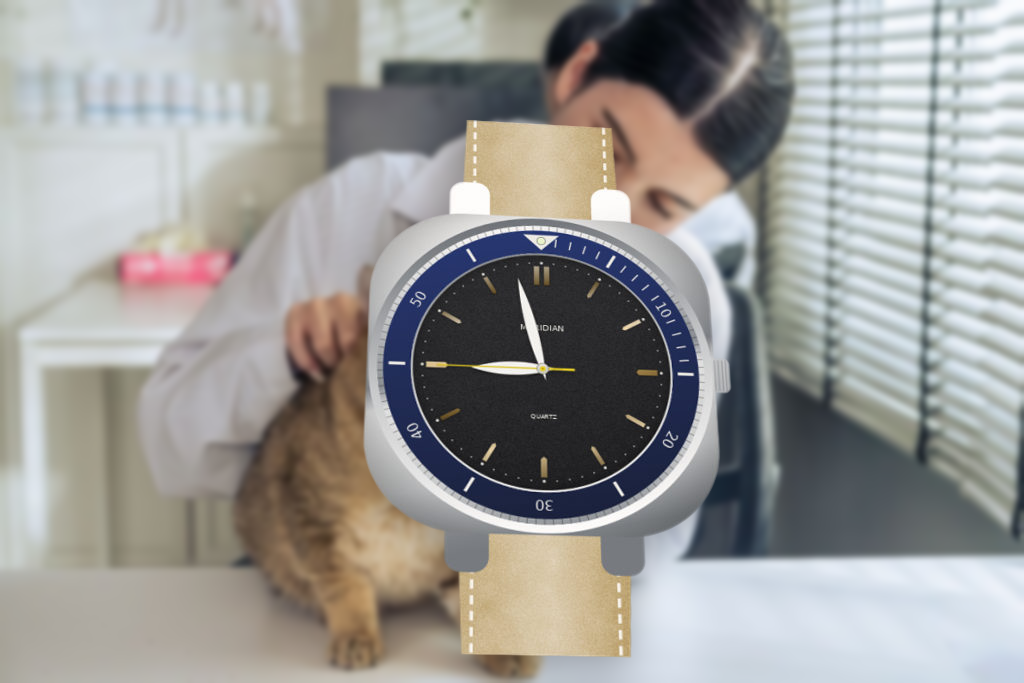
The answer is 8.57.45
